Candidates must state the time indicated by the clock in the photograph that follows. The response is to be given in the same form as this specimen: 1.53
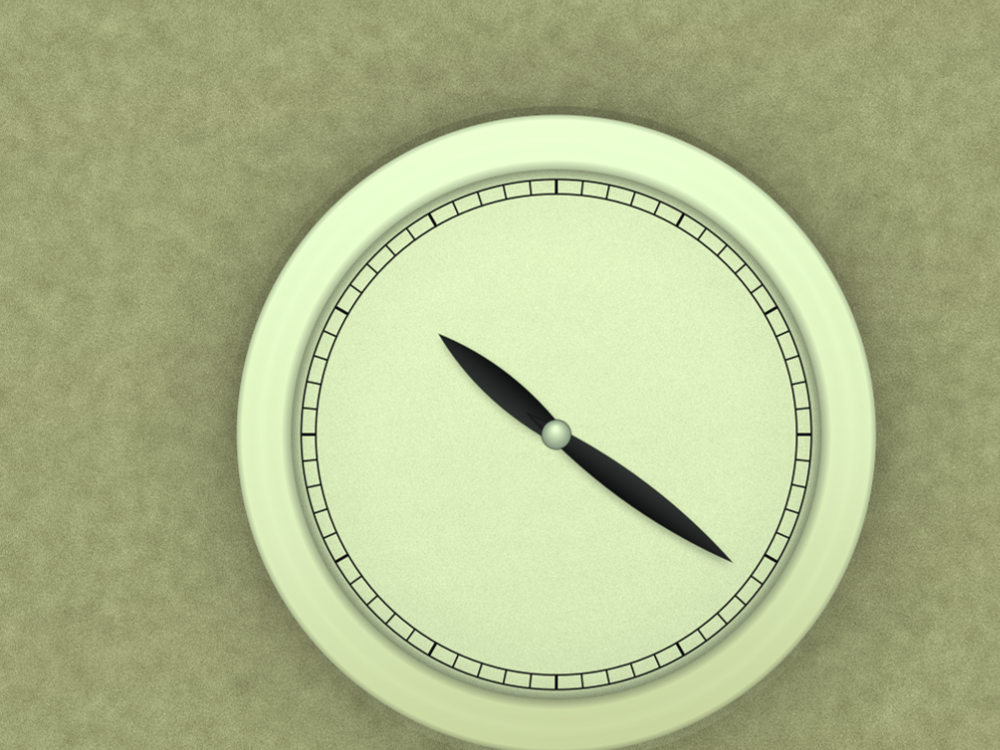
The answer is 10.21
